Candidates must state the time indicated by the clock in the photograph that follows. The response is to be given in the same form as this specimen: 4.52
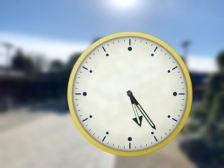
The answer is 5.24
